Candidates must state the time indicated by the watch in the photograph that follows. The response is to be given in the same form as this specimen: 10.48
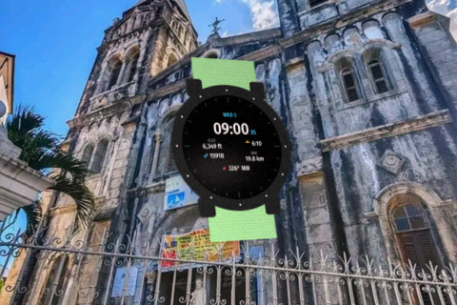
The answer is 9.00
